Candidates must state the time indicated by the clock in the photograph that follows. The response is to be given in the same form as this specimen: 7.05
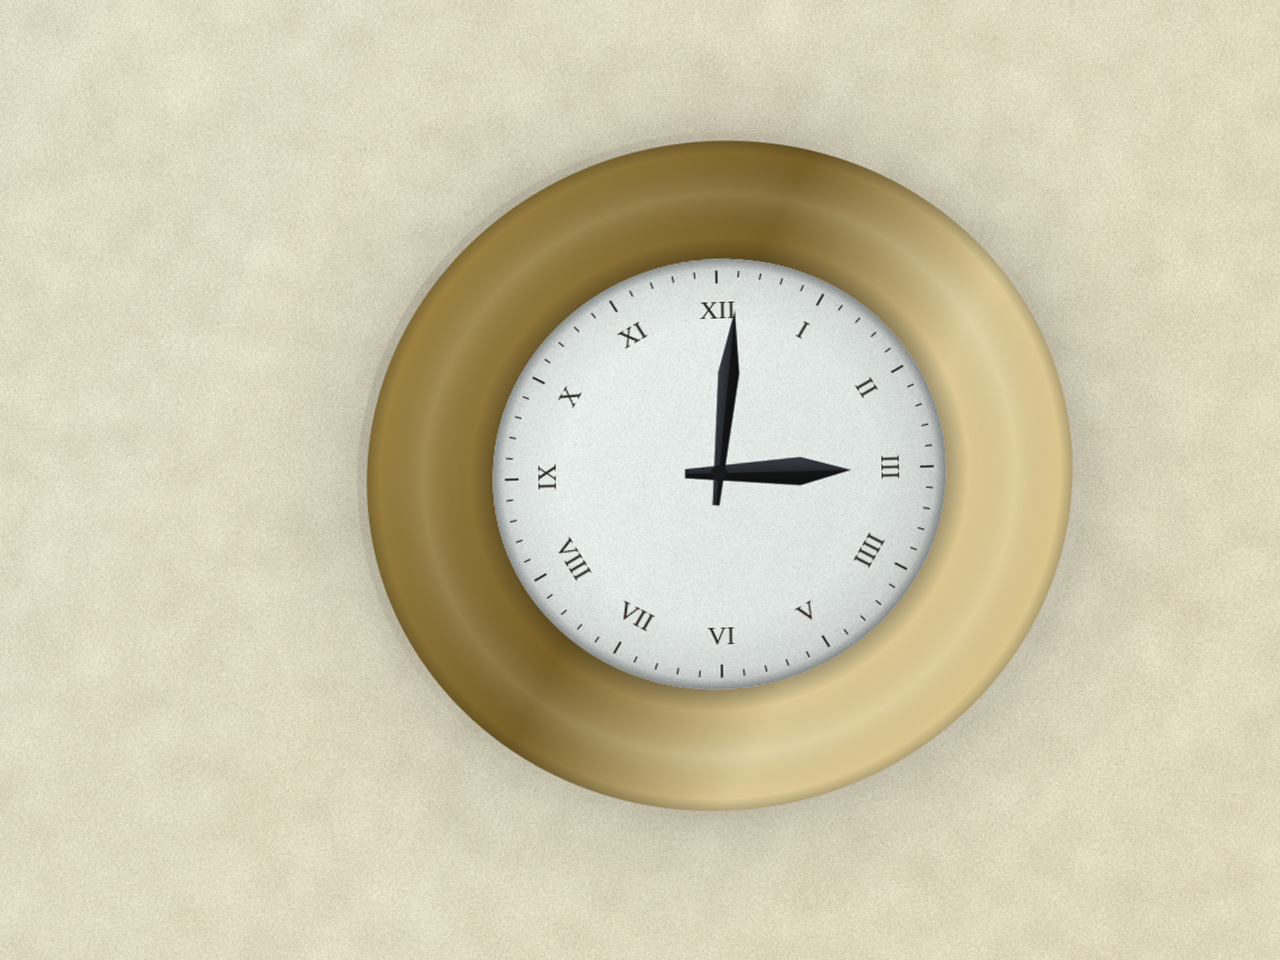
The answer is 3.01
